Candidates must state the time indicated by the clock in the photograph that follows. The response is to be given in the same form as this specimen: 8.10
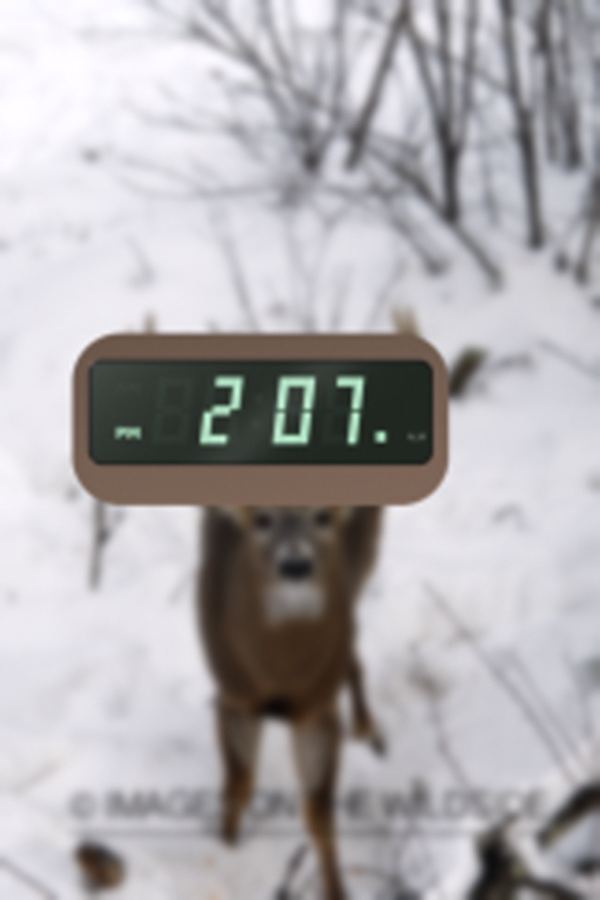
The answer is 2.07
